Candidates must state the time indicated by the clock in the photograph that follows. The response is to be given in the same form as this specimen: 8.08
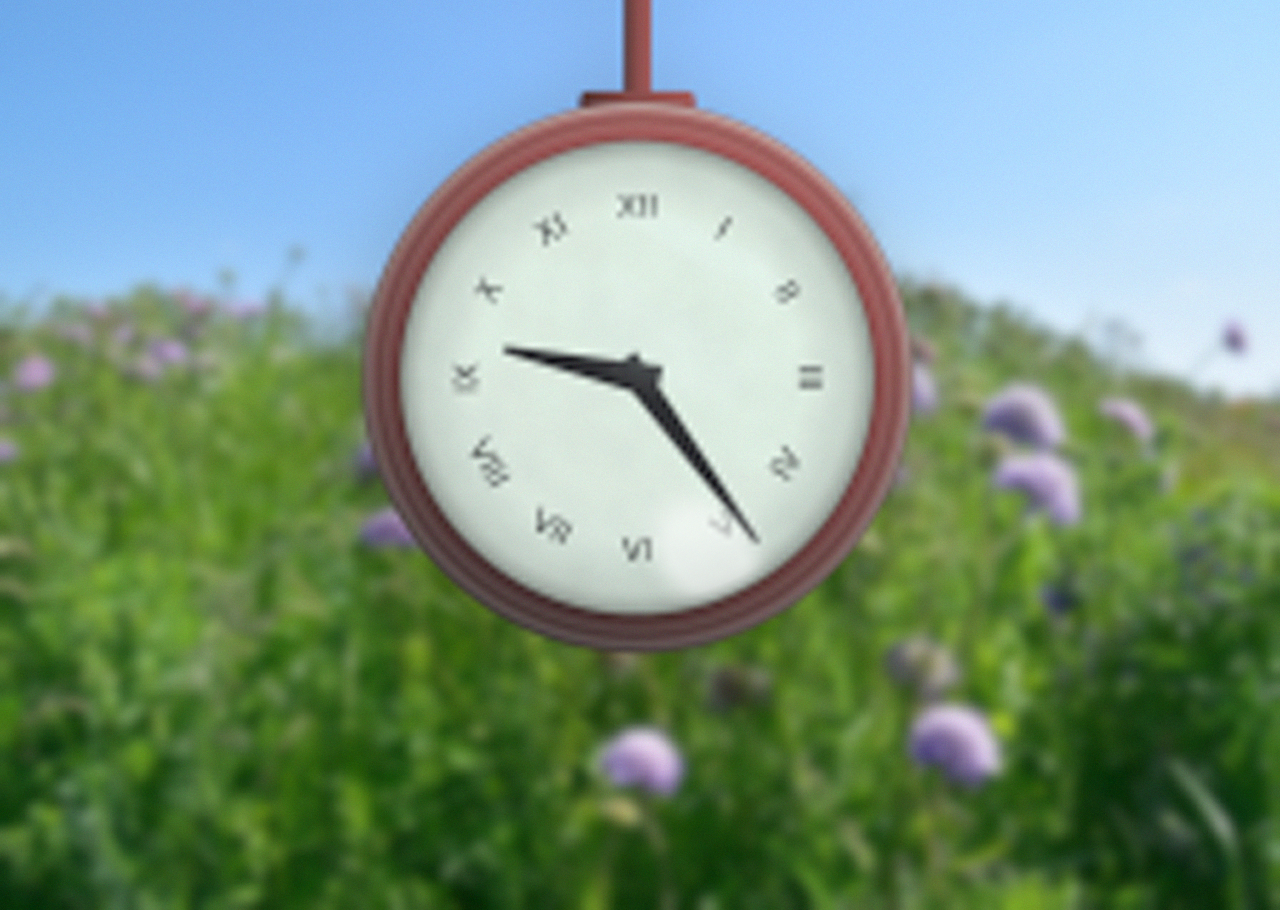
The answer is 9.24
